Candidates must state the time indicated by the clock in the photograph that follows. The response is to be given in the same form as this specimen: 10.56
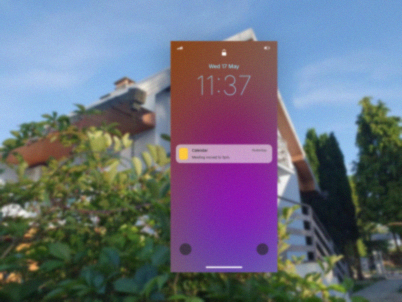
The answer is 11.37
